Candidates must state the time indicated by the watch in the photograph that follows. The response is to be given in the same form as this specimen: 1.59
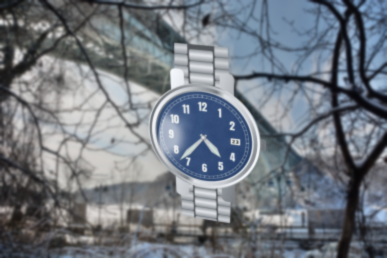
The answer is 4.37
